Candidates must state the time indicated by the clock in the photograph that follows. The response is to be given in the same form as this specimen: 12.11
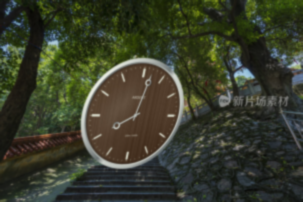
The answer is 8.02
